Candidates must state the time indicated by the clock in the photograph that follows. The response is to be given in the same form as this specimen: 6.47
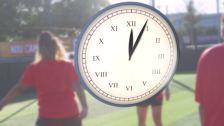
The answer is 12.04
